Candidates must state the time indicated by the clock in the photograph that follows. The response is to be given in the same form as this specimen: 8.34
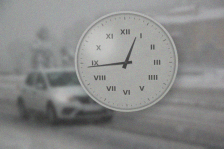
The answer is 12.44
